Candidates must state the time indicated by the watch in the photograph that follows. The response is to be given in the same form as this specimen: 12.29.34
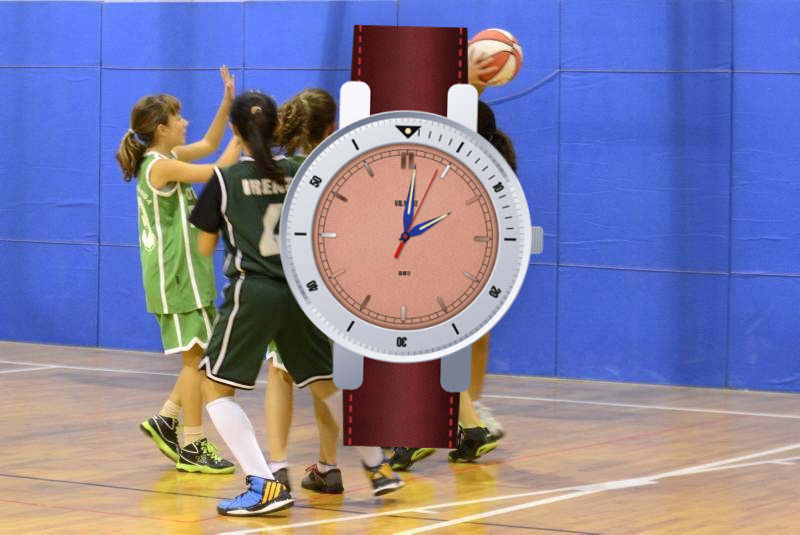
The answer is 2.01.04
